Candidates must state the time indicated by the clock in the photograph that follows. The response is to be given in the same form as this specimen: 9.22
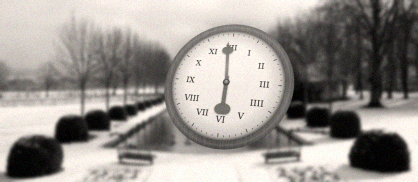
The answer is 5.59
